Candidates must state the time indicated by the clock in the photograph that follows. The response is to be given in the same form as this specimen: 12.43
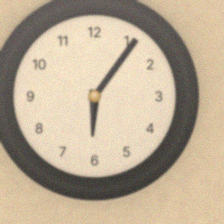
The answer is 6.06
